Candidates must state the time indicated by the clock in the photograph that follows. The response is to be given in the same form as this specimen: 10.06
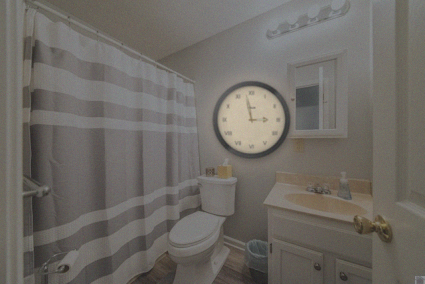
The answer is 2.58
